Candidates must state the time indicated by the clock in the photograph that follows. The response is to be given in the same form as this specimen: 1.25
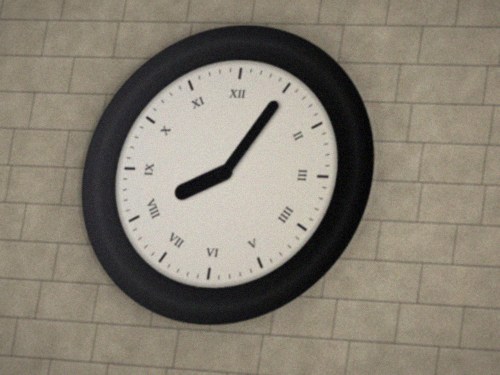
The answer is 8.05
